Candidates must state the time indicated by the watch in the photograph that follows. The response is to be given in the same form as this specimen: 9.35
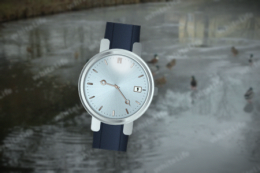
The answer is 9.23
